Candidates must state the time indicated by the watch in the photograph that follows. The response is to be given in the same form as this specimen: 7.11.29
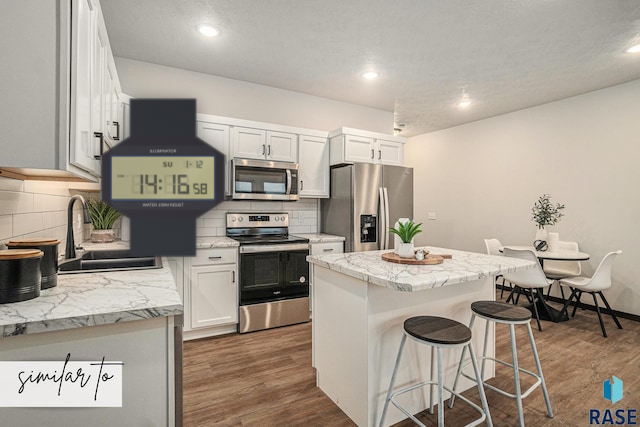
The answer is 14.16.58
